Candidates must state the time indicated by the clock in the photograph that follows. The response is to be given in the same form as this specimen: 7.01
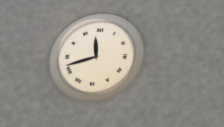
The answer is 11.42
